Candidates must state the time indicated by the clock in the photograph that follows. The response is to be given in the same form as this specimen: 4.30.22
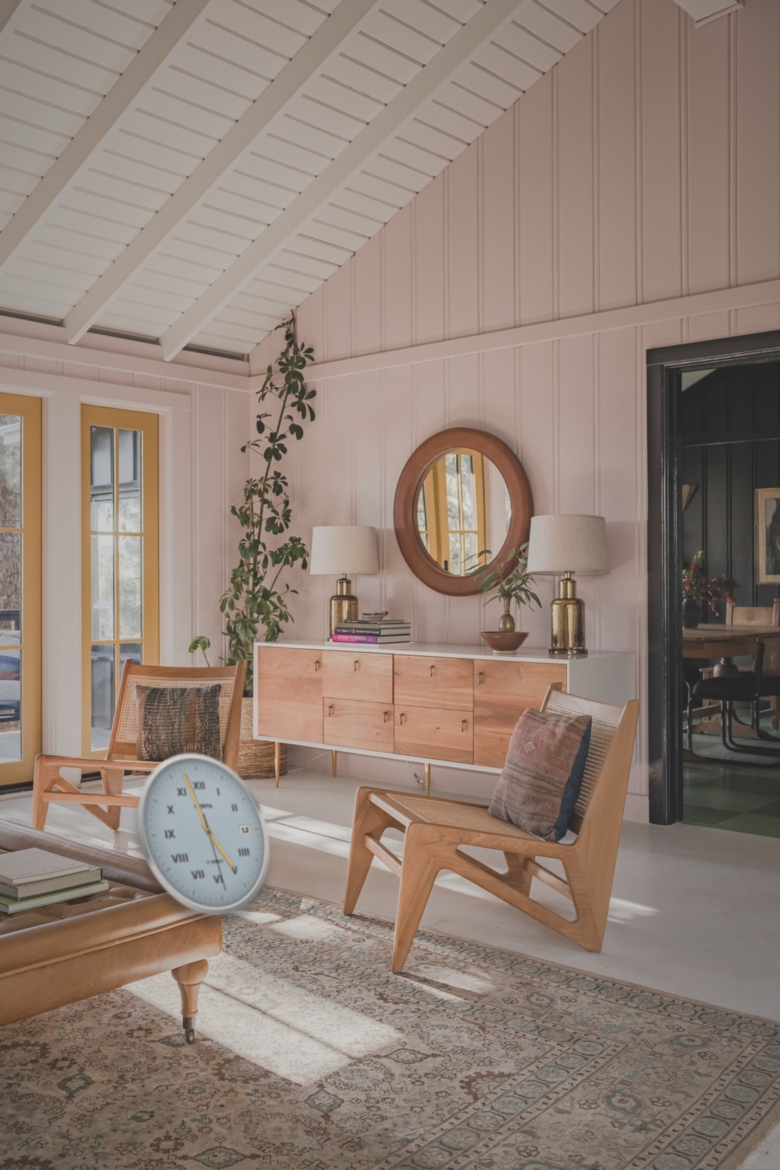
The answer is 4.57.29
